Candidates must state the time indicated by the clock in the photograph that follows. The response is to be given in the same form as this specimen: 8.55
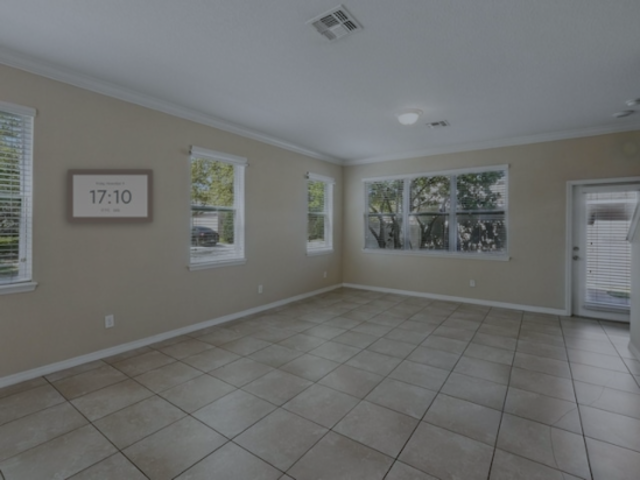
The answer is 17.10
